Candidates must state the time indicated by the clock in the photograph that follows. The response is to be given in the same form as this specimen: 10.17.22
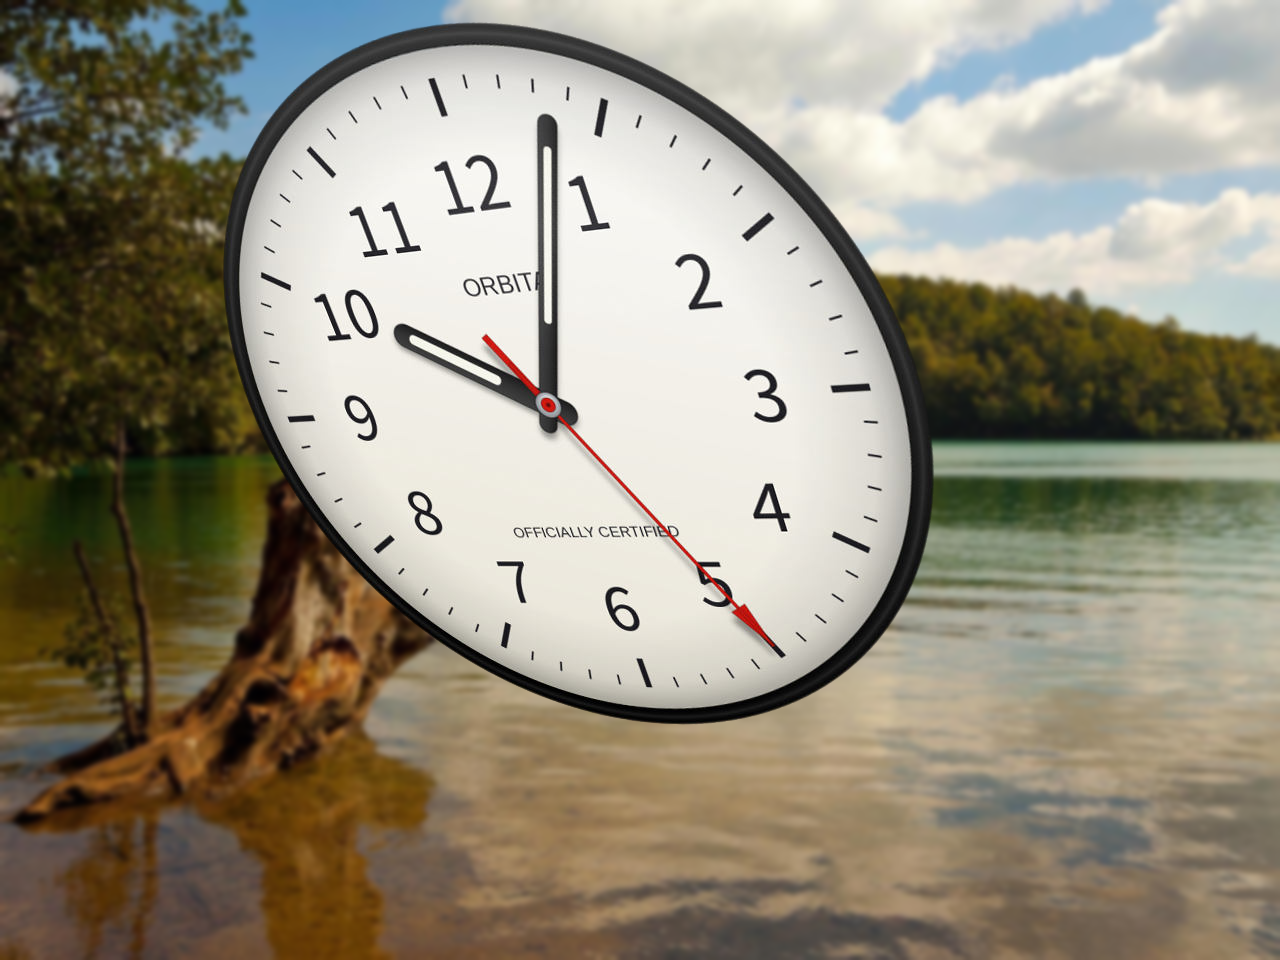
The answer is 10.03.25
